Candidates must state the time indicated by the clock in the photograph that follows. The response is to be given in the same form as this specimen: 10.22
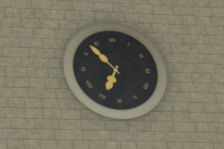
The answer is 6.53
